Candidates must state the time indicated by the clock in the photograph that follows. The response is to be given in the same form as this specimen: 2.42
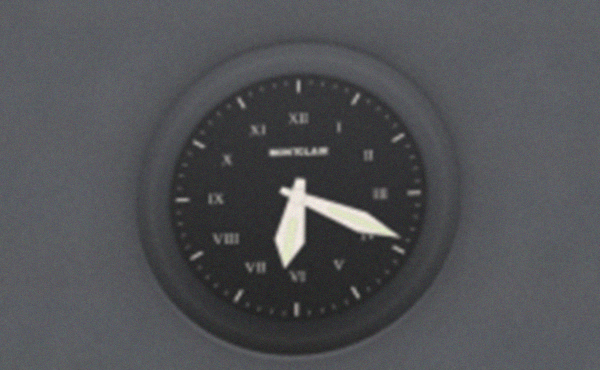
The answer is 6.19
